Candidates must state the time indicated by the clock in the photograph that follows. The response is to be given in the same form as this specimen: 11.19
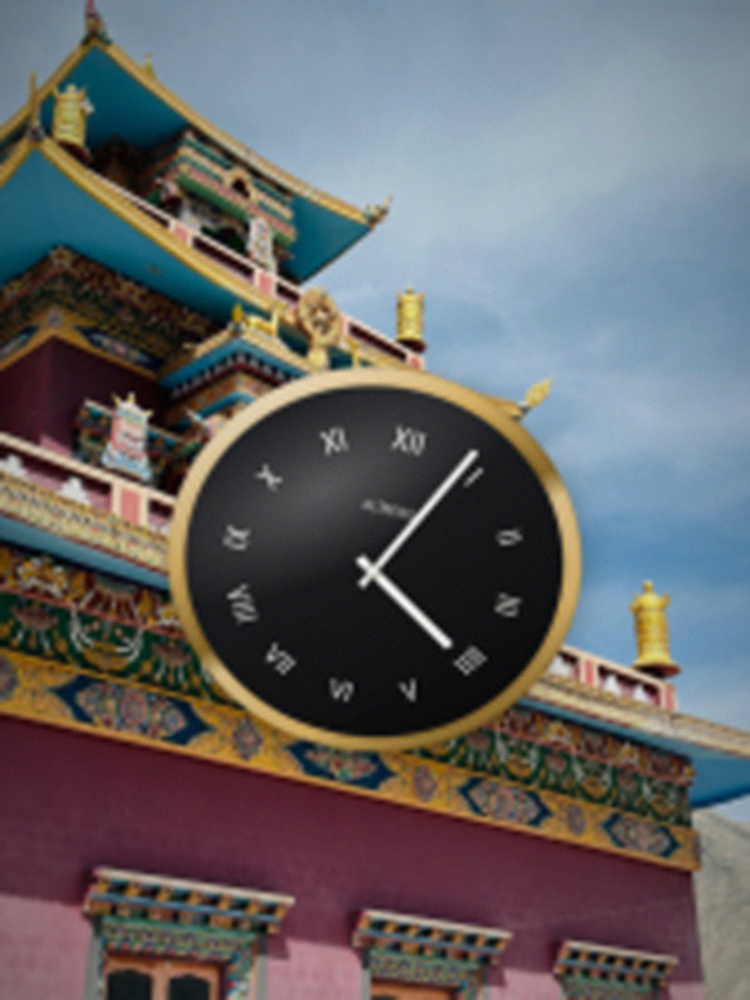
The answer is 4.04
